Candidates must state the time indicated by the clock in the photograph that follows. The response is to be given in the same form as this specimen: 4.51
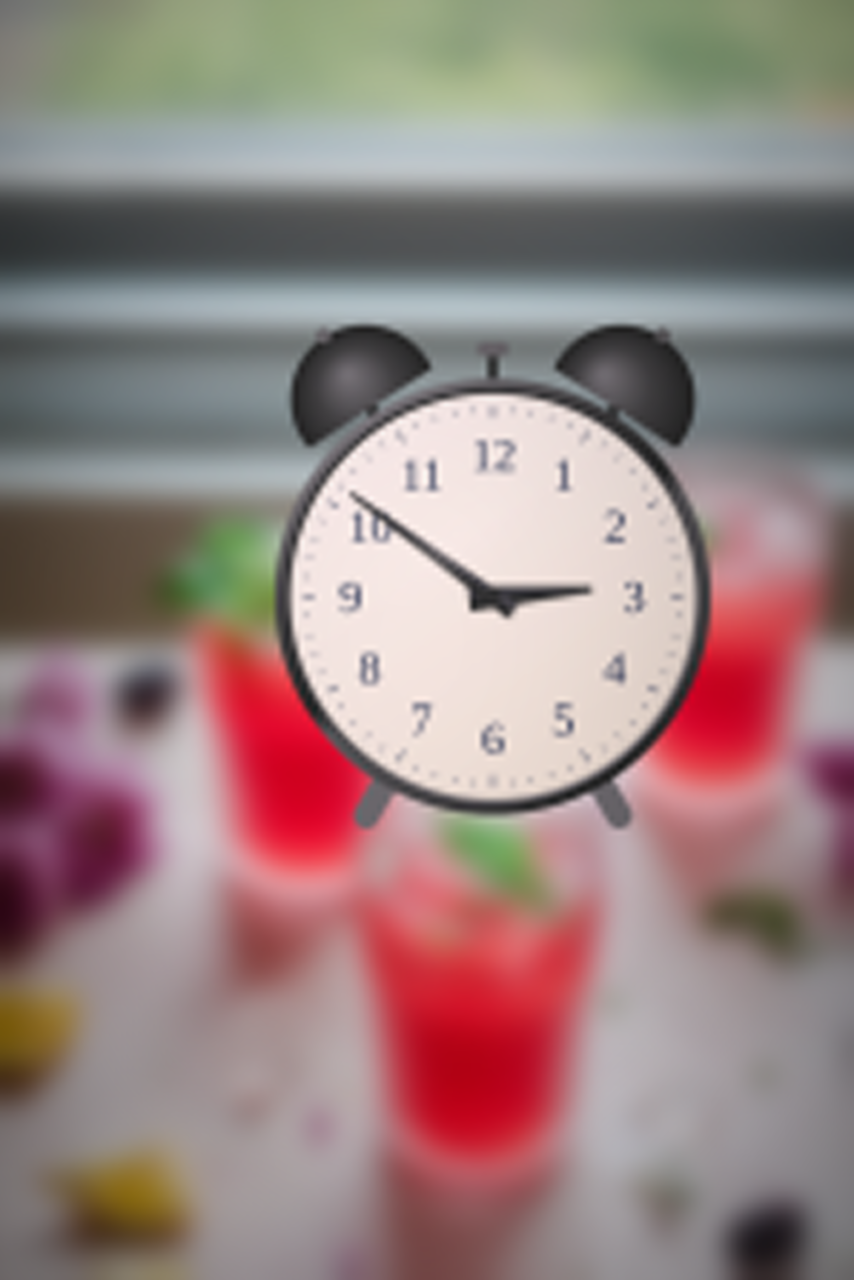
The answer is 2.51
